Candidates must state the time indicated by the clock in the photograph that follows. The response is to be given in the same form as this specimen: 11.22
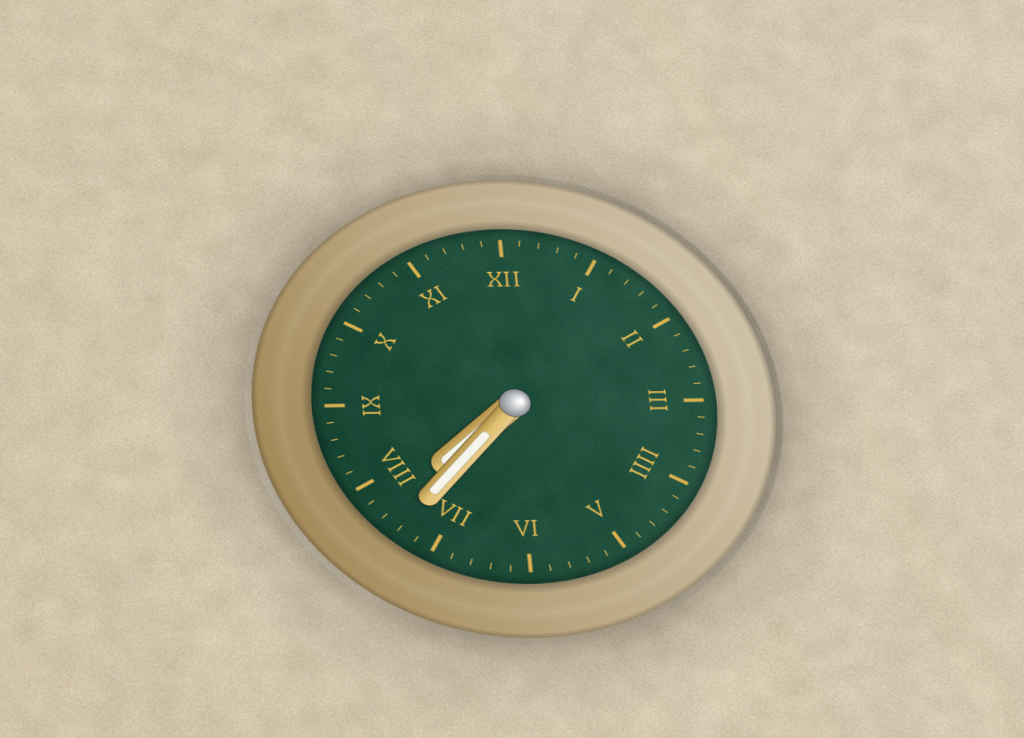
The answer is 7.37
